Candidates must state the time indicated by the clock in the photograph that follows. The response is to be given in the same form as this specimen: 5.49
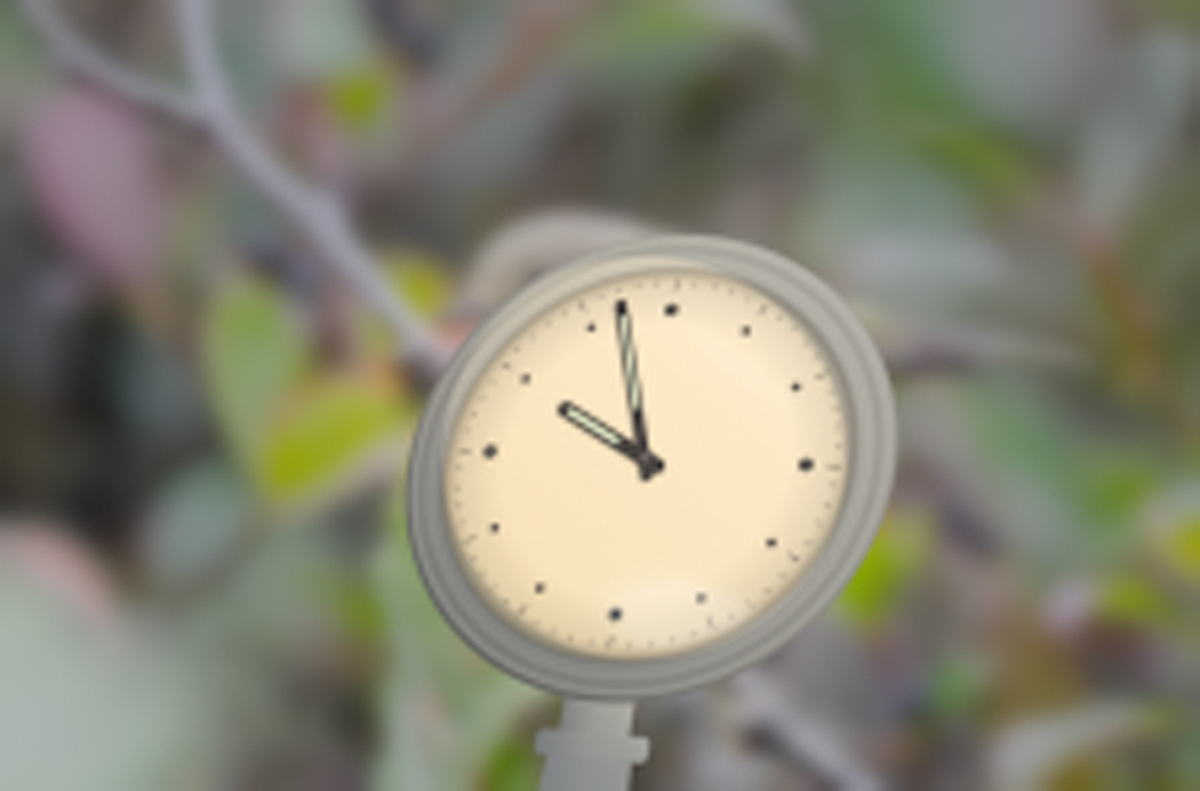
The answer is 9.57
